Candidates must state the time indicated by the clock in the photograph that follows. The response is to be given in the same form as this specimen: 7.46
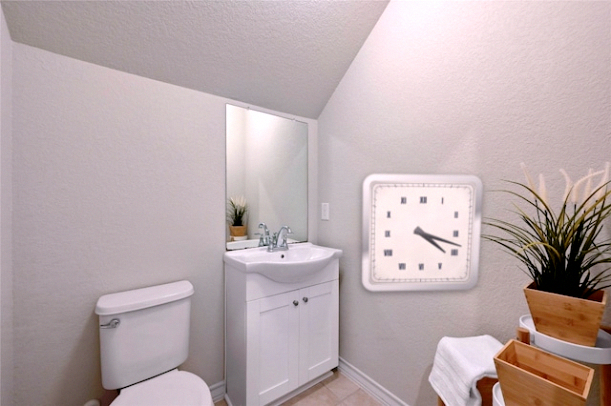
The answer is 4.18
